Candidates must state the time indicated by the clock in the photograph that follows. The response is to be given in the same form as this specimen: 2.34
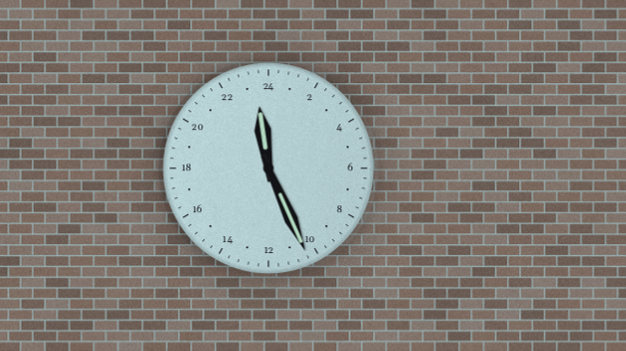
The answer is 23.26
